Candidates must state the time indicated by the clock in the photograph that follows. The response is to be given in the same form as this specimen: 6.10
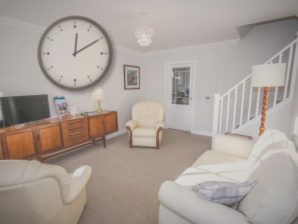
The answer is 12.10
